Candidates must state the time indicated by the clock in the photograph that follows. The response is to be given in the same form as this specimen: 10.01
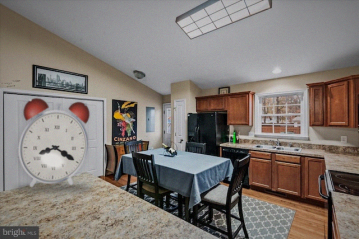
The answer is 8.20
